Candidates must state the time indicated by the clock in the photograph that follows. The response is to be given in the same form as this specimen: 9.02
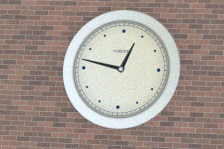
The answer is 12.47
